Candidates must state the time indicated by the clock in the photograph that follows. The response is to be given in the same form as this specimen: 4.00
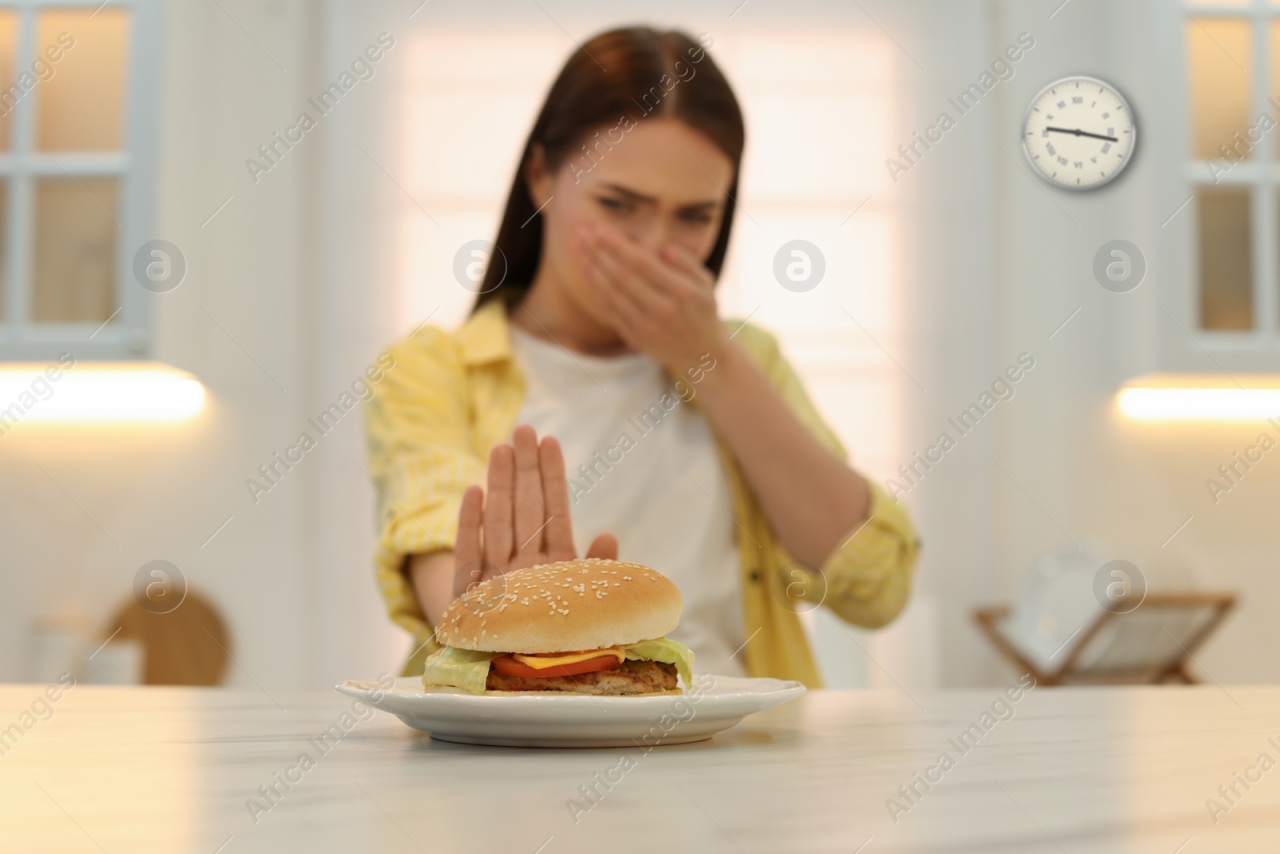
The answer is 9.17
